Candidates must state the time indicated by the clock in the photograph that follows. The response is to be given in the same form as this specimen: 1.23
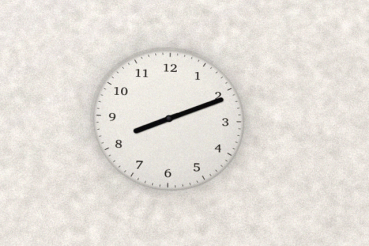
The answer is 8.11
